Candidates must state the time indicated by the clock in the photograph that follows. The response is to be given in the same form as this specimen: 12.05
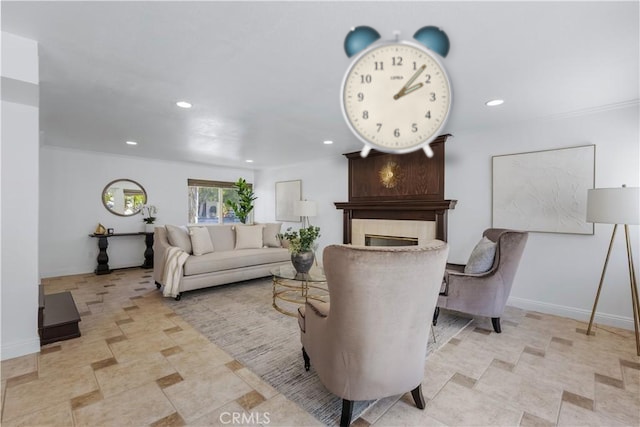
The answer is 2.07
